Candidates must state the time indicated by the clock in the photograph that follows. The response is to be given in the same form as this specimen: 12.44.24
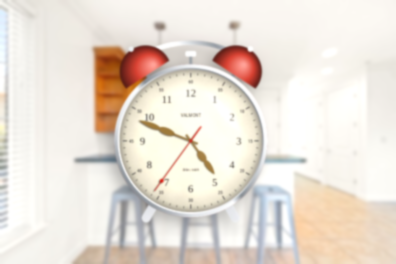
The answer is 4.48.36
